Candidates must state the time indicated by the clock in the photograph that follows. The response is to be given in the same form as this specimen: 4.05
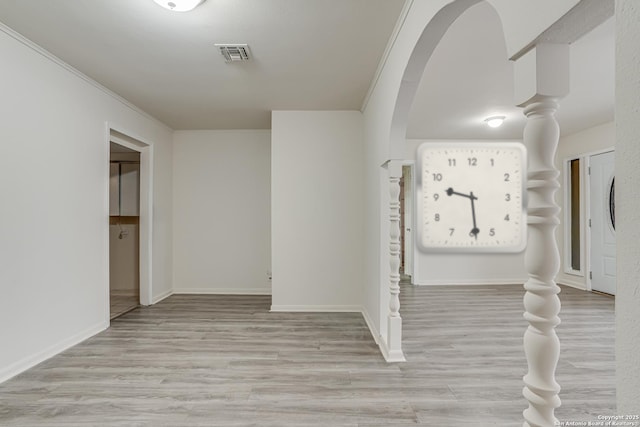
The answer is 9.29
